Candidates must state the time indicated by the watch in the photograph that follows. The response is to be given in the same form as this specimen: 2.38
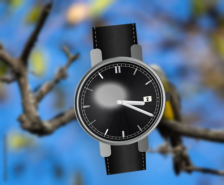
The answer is 3.20
